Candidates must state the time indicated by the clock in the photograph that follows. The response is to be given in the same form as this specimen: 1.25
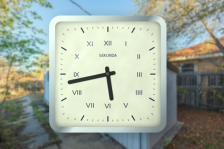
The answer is 5.43
